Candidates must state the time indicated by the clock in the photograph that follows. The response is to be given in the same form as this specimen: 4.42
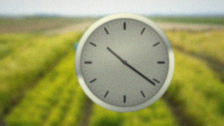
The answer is 10.21
